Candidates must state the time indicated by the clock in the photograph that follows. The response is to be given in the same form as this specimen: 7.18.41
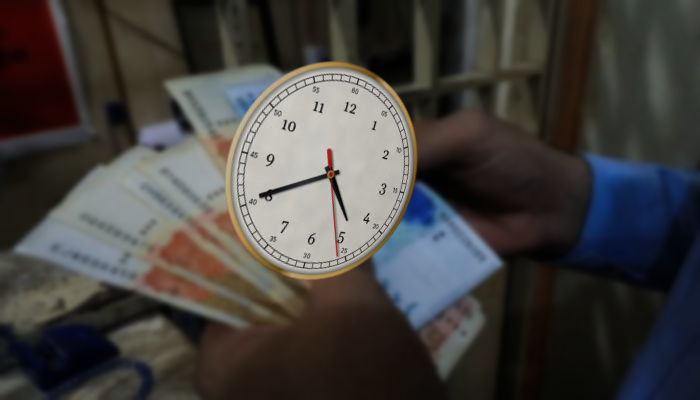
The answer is 4.40.26
